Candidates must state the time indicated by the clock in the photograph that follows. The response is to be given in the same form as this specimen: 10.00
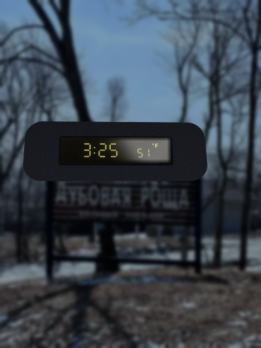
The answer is 3.25
